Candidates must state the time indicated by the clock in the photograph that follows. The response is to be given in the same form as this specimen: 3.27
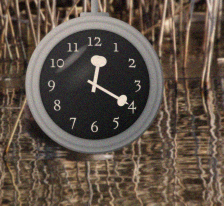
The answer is 12.20
